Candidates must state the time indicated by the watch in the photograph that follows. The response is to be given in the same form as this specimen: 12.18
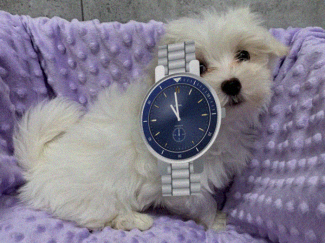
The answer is 10.59
